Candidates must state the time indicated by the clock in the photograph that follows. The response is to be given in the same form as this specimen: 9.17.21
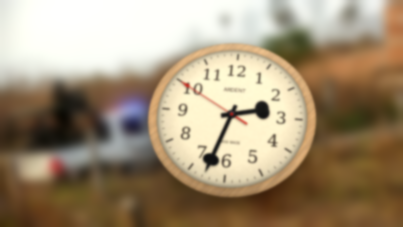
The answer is 2.32.50
